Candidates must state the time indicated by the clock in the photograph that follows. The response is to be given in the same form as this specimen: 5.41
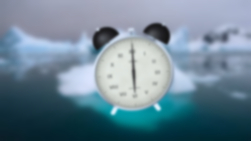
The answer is 6.00
